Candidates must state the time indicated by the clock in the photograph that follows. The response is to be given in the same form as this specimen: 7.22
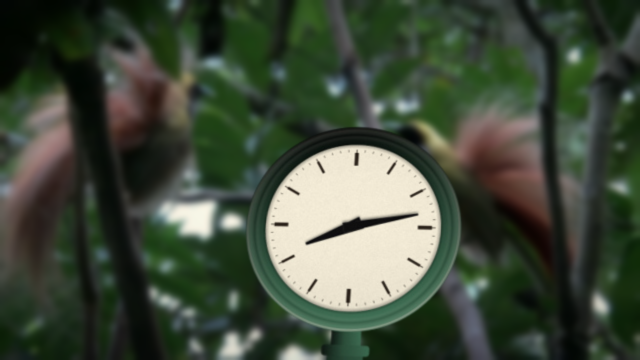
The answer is 8.13
